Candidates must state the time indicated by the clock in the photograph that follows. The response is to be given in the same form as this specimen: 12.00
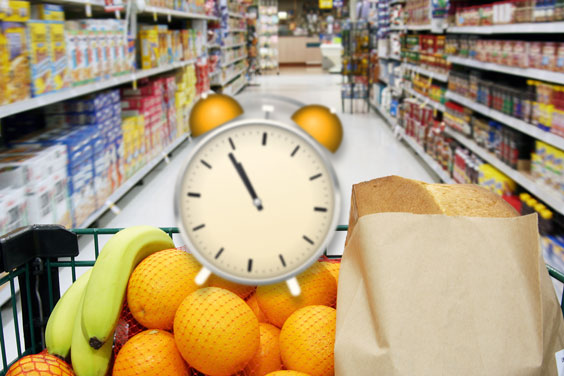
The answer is 10.54
